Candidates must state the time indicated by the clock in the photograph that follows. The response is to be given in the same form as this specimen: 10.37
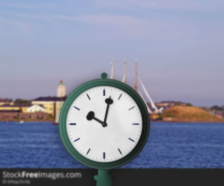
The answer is 10.02
